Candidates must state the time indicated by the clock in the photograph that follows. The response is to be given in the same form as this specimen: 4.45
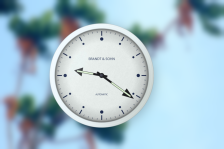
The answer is 9.21
